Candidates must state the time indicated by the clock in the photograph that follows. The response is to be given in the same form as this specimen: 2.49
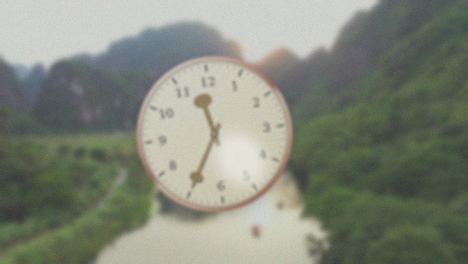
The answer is 11.35
